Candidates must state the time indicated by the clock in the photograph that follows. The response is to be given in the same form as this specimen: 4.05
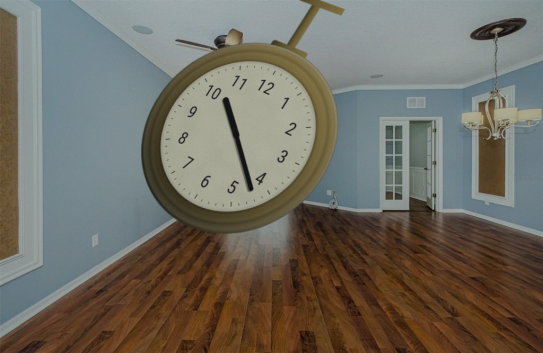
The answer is 10.22
